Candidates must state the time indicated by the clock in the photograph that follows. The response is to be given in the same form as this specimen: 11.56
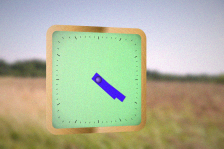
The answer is 4.21
